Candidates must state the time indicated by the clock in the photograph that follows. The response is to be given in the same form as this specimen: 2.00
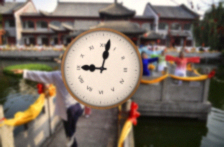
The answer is 9.02
